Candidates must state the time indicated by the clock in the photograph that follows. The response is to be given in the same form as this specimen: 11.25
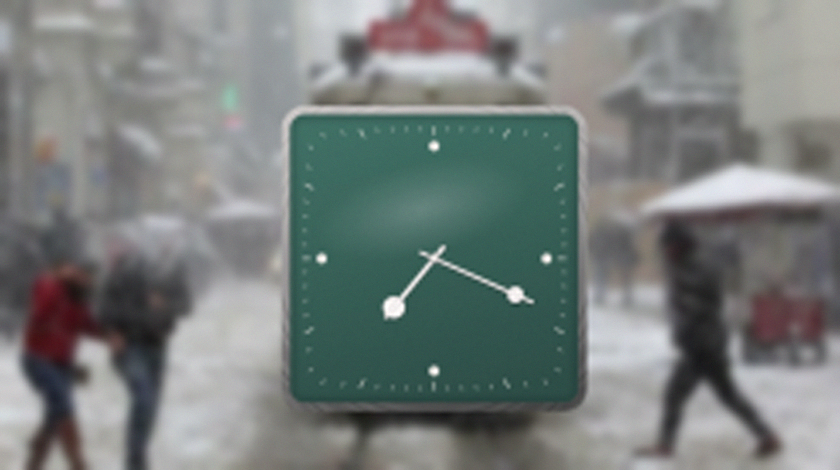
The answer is 7.19
